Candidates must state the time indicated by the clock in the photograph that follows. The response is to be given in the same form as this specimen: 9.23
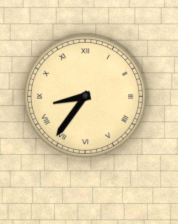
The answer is 8.36
